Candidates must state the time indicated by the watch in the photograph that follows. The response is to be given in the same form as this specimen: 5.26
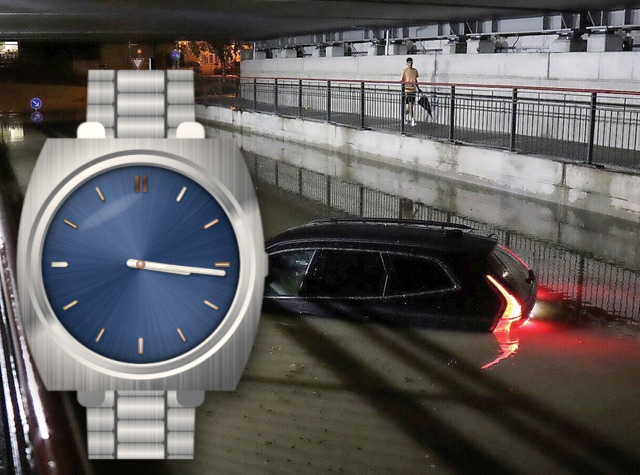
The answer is 3.16
